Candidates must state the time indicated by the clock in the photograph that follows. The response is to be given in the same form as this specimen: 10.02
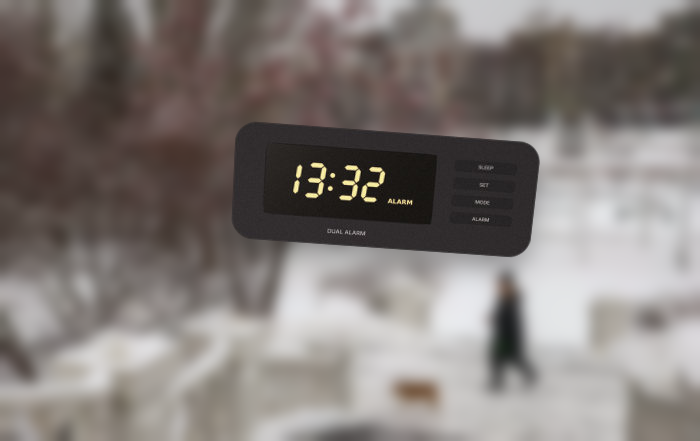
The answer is 13.32
